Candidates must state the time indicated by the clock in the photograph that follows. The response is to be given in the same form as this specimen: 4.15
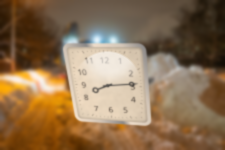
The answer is 8.14
